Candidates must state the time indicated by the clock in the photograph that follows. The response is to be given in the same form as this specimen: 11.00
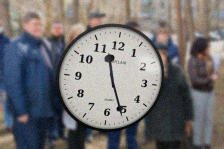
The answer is 11.26
